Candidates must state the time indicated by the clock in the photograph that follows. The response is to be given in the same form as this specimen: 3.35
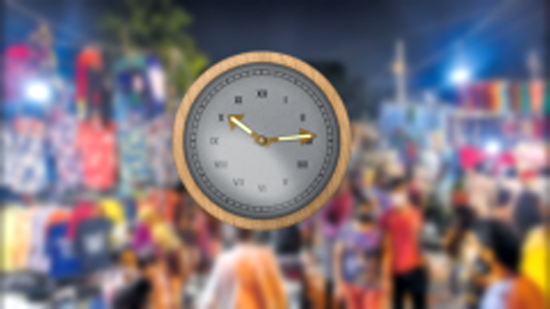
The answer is 10.14
